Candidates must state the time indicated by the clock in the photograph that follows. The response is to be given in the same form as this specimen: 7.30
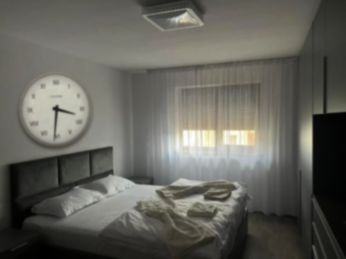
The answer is 3.31
